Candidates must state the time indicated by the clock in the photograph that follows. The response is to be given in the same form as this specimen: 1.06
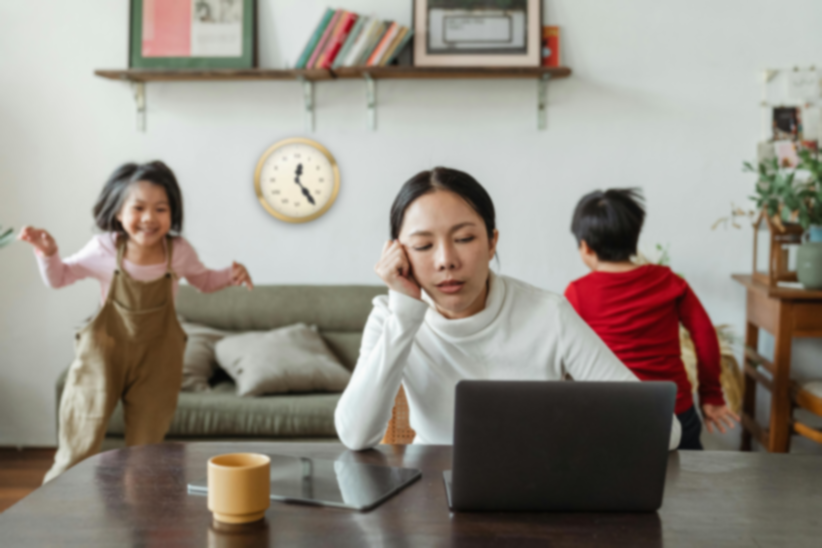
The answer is 12.24
